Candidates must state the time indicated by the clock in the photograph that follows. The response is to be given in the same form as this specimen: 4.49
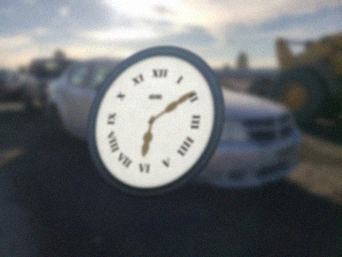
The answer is 6.09
